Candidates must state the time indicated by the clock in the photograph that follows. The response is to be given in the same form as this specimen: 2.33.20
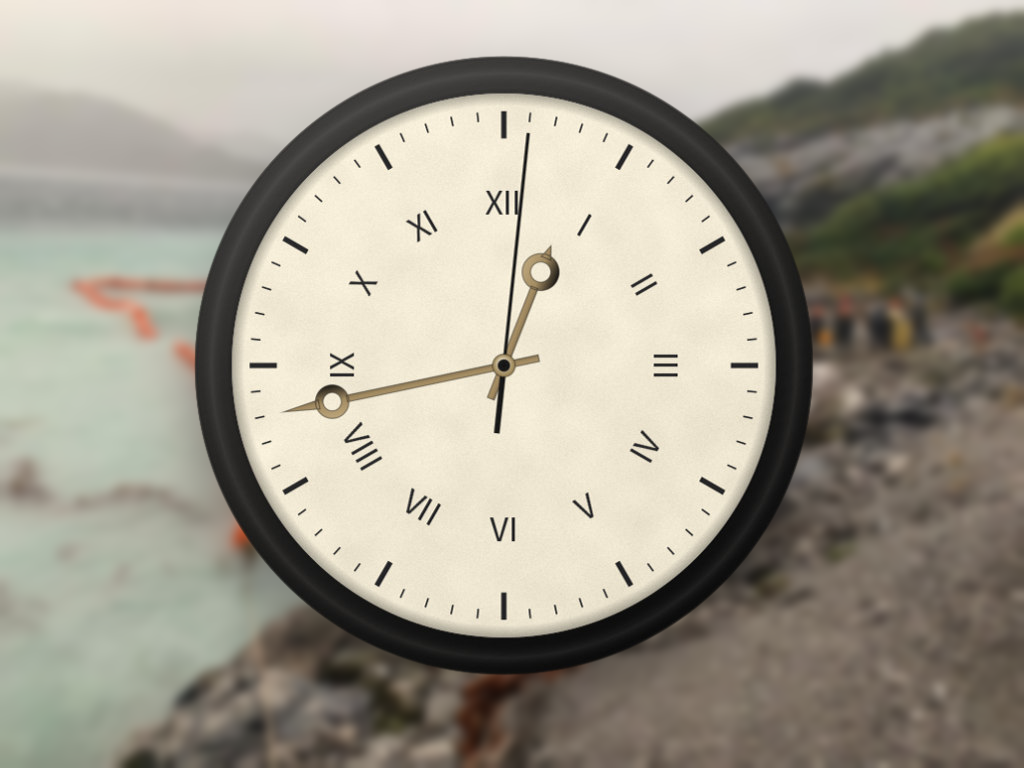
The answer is 12.43.01
